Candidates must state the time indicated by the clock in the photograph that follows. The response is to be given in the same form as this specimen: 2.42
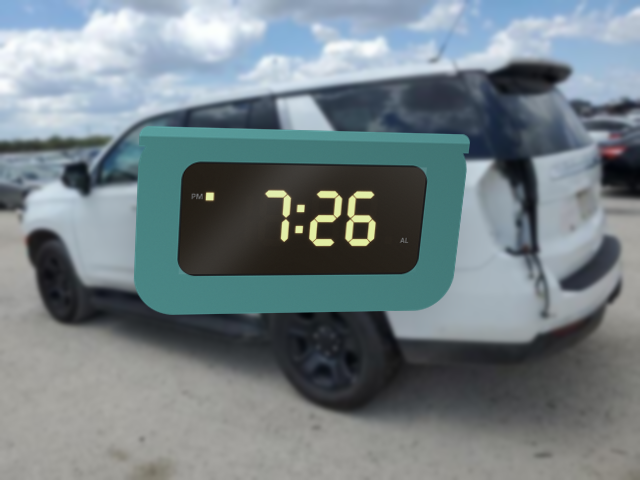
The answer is 7.26
